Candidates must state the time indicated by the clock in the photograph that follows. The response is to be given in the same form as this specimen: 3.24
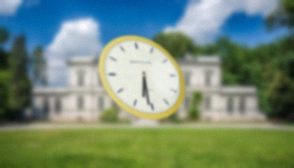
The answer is 6.31
